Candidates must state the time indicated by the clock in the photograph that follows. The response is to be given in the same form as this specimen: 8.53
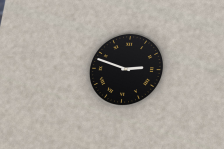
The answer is 2.48
